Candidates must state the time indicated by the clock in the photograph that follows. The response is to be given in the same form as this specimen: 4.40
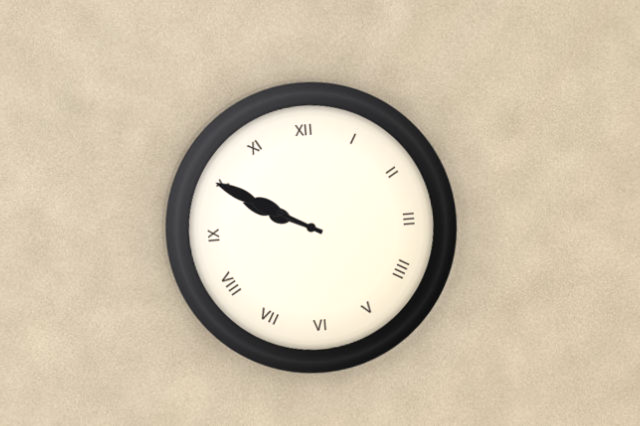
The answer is 9.50
